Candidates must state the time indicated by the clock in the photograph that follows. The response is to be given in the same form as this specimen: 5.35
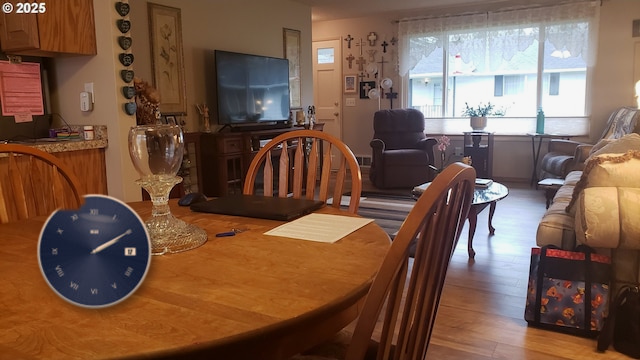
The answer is 2.10
